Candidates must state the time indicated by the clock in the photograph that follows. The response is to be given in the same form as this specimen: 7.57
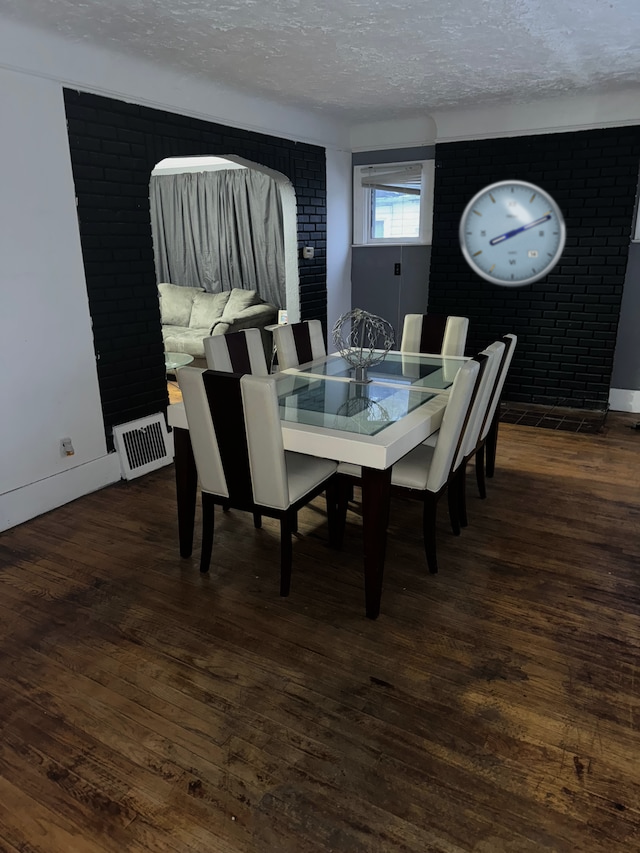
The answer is 8.11
